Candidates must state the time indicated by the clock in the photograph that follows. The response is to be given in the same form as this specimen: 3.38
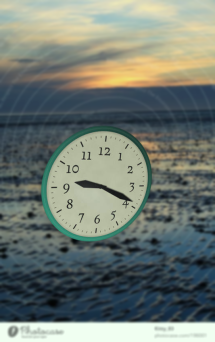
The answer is 9.19
